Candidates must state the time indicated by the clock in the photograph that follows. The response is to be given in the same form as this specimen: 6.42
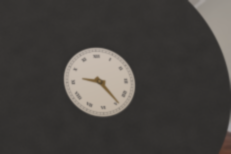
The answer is 9.24
